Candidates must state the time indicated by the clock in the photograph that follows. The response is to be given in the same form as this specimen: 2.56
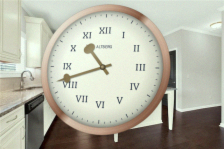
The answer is 10.42
